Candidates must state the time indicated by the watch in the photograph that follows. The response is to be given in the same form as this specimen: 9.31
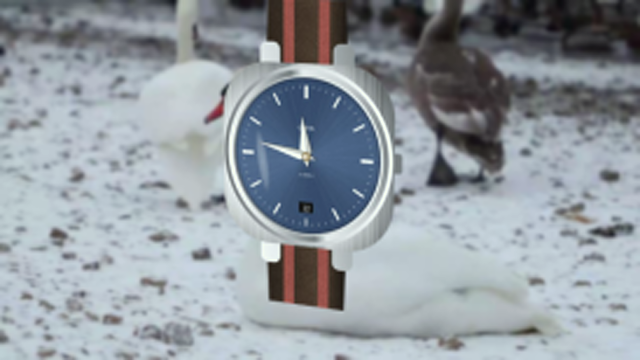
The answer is 11.47
